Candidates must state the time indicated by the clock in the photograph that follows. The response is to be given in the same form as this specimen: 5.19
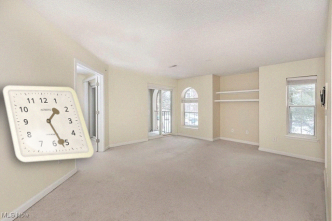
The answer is 1.27
